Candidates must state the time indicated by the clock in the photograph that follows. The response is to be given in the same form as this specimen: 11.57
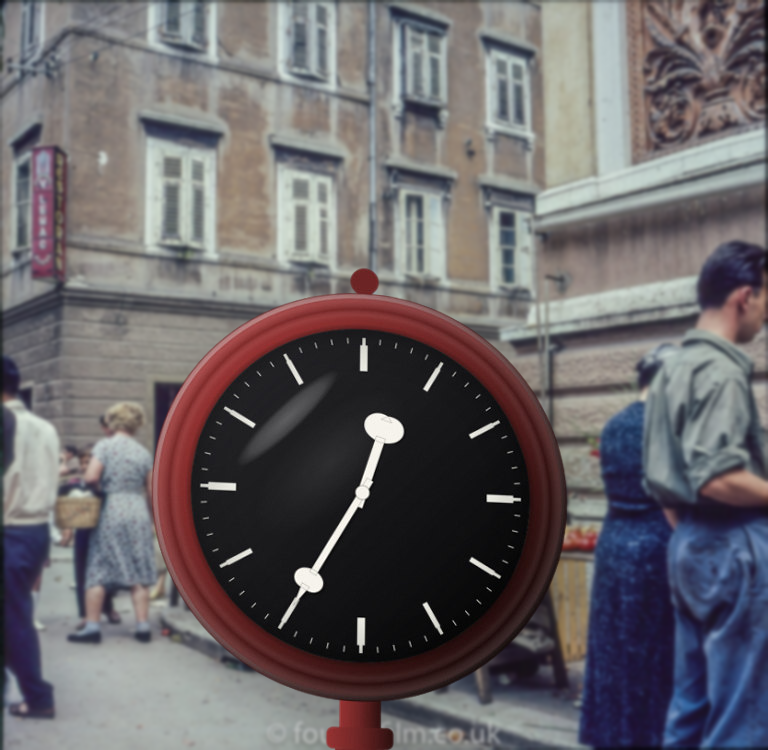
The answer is 12.35
